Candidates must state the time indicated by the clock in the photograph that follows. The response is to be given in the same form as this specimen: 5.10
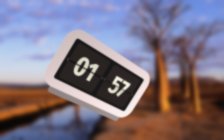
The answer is 1.57
